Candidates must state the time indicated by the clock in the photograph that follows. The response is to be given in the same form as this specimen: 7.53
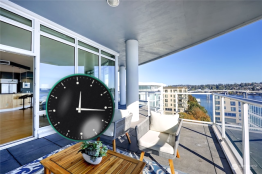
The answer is 12.16
